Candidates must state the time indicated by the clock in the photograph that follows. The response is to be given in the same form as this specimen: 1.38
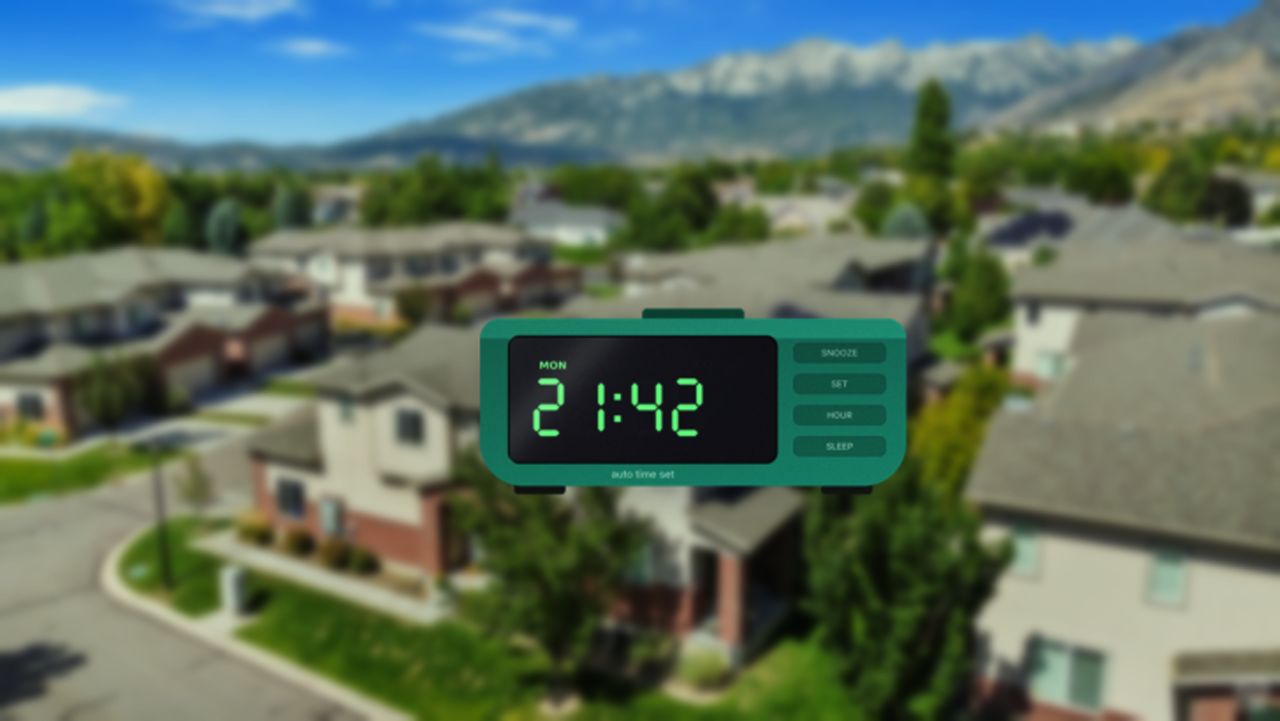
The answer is 21.42
